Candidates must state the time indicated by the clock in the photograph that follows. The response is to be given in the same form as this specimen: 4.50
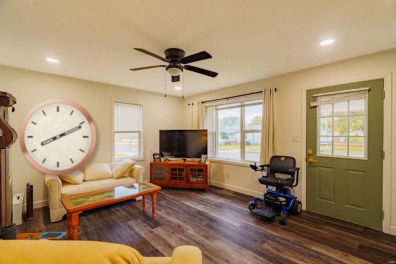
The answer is 8.11
